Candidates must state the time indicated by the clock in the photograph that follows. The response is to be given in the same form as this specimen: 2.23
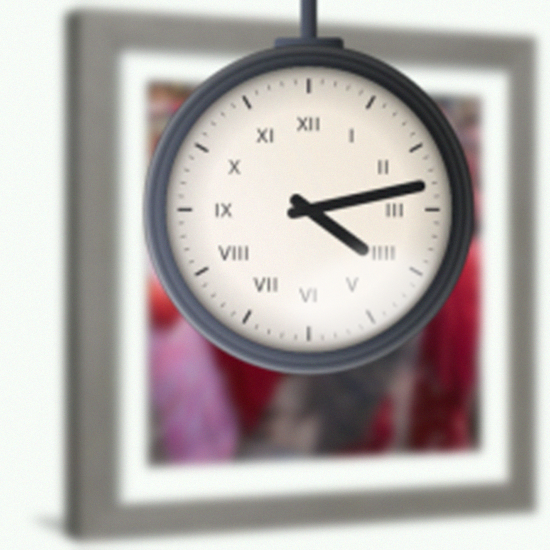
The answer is 4.13
